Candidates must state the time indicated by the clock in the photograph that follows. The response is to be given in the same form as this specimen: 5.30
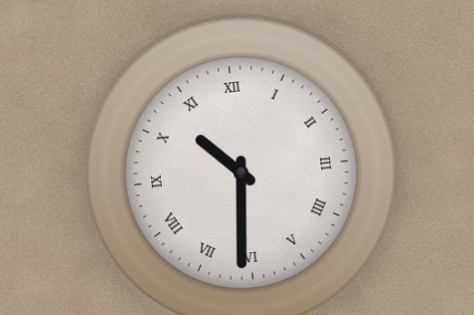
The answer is 10.31
